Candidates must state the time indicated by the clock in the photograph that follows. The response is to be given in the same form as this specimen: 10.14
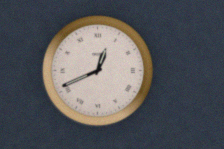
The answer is 12.41
